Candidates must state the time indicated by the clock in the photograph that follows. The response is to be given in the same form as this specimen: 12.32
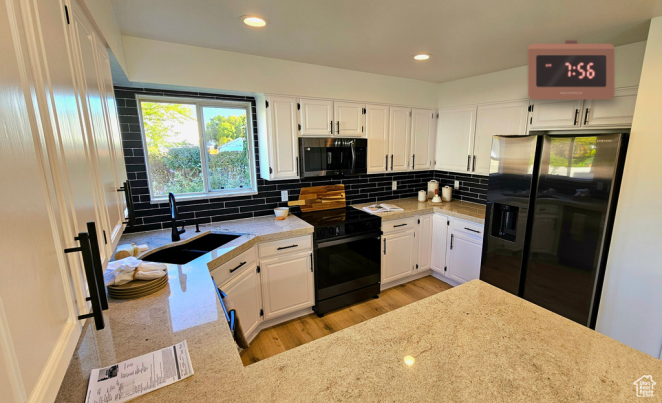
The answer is 7.56
